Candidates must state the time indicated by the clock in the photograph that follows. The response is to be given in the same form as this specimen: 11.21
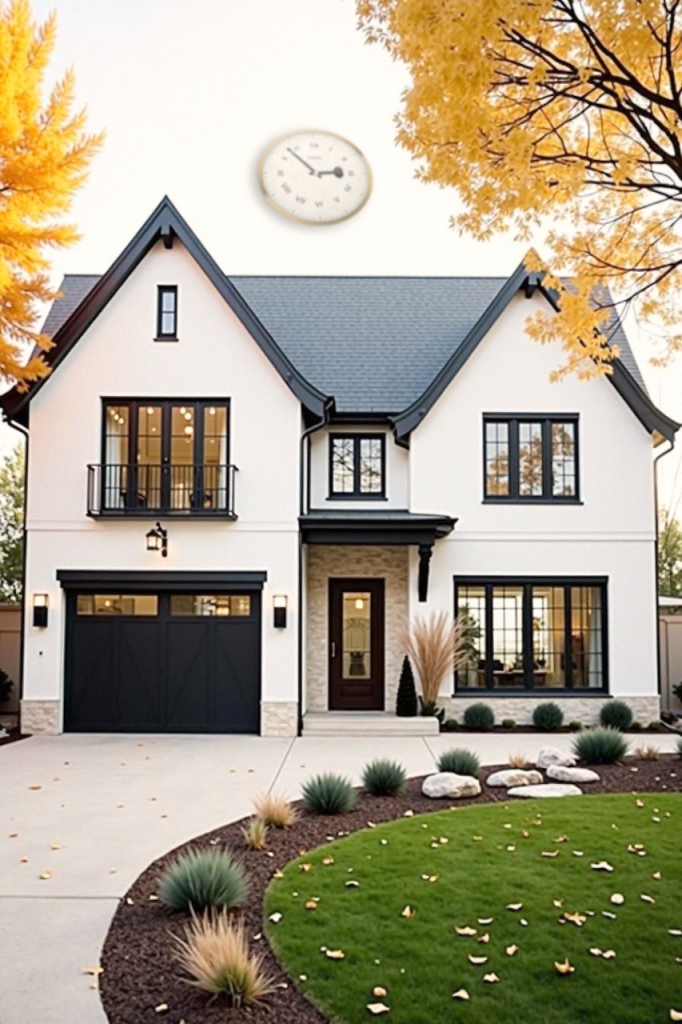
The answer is 2.53
